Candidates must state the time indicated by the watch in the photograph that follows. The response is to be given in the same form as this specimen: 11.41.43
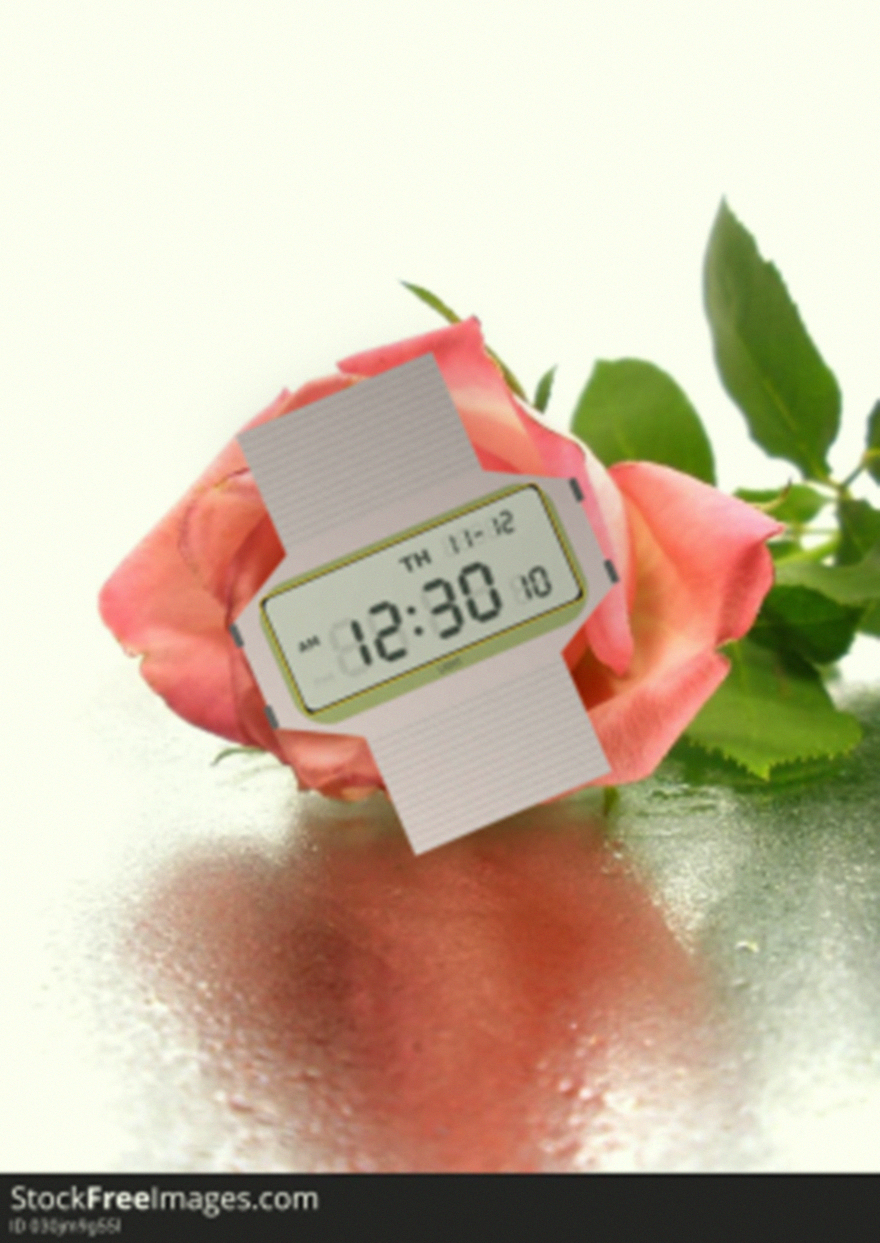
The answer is 12.30.10
